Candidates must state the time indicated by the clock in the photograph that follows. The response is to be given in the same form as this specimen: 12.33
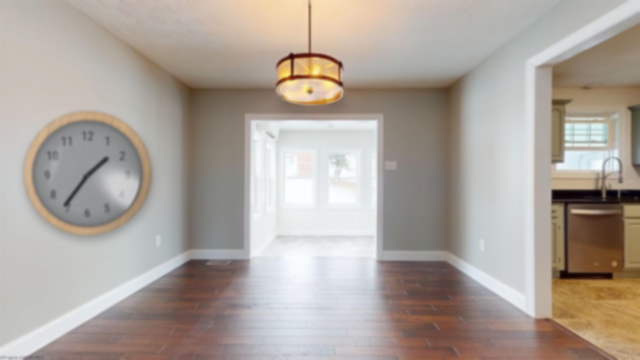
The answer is 1.36
